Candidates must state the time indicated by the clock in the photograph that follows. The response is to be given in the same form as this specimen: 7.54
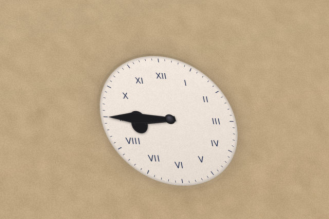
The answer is 8.45
